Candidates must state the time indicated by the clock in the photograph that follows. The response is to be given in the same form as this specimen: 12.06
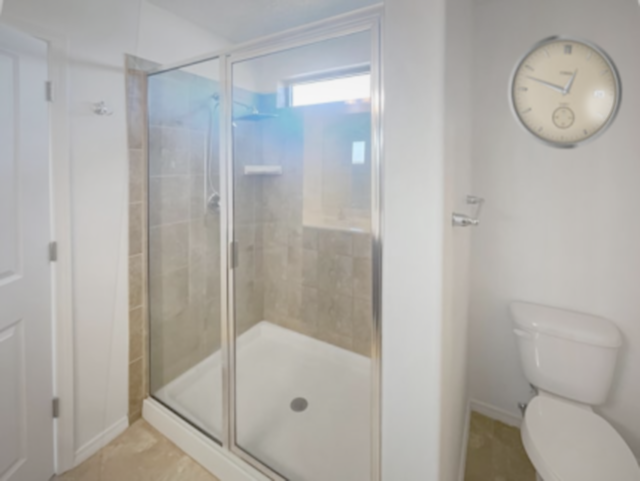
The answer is 12.48
